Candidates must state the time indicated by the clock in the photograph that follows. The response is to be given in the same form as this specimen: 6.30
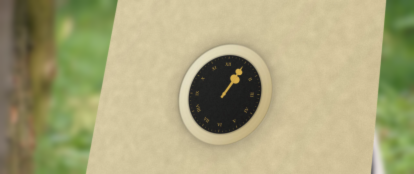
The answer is 1.05
